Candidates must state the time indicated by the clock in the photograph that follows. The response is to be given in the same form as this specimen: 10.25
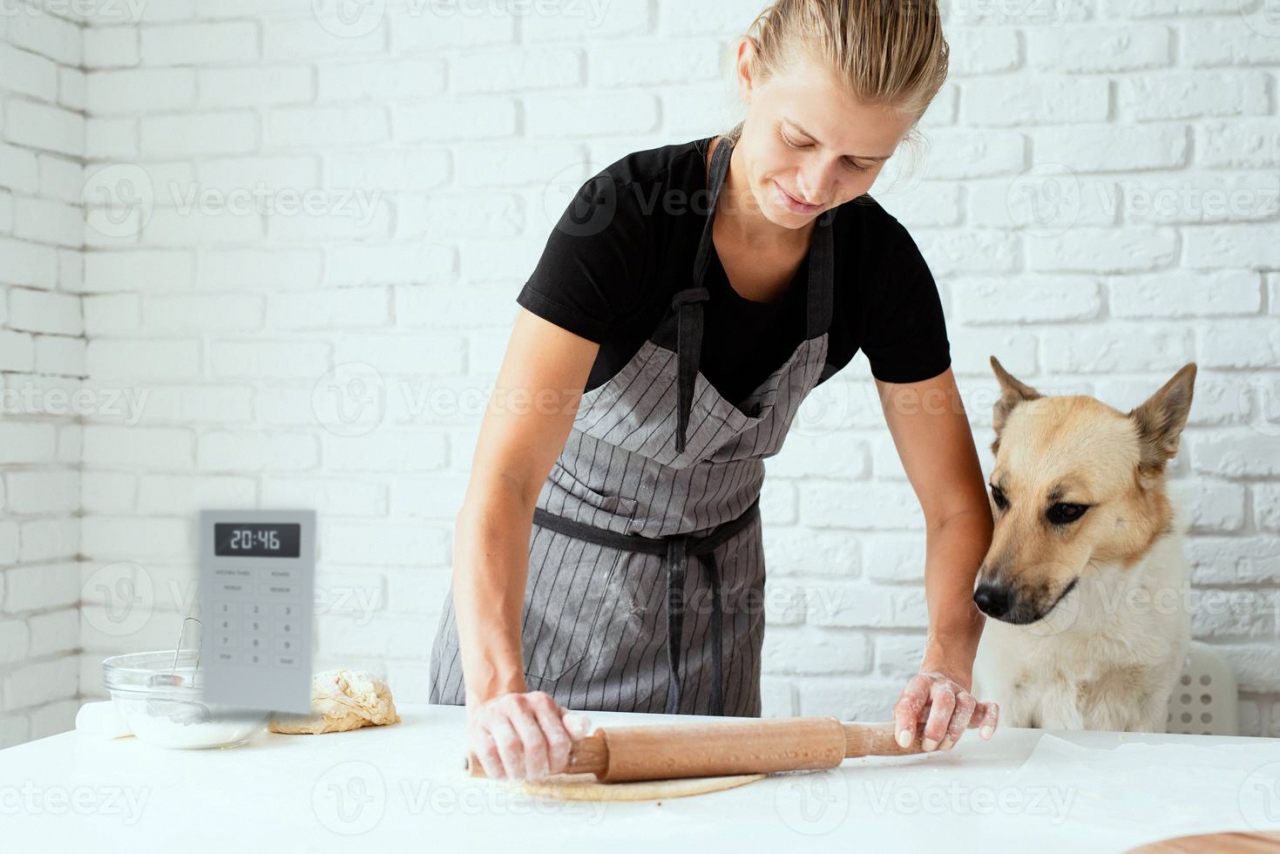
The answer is 20.46
